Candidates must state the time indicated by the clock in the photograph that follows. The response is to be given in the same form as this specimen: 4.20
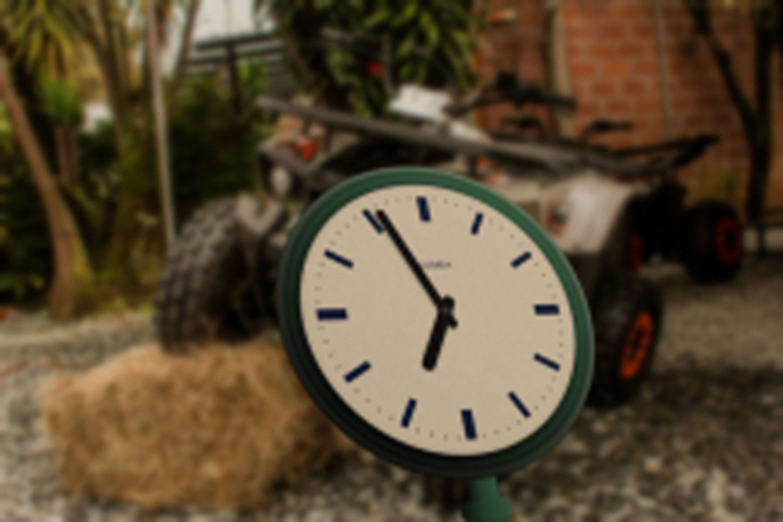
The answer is 6.56
